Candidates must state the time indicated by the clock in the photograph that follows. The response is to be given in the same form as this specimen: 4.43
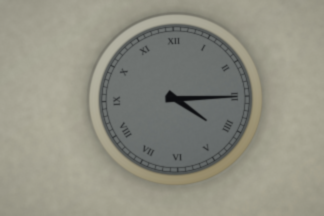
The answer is 4.15
